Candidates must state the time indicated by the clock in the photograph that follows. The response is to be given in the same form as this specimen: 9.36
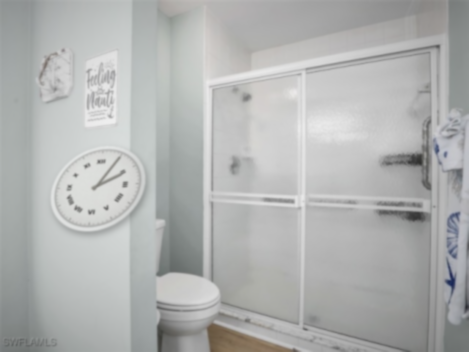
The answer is 2.05
